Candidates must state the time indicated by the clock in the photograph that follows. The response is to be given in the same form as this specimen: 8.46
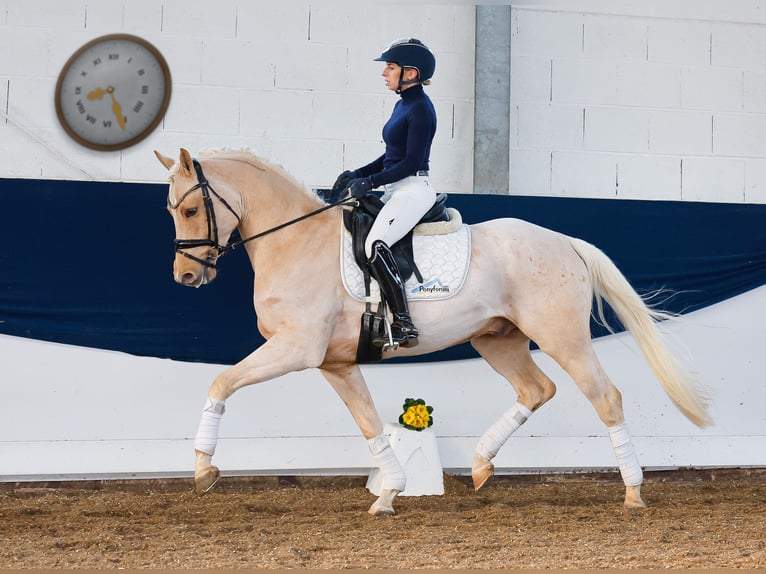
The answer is 8.26
